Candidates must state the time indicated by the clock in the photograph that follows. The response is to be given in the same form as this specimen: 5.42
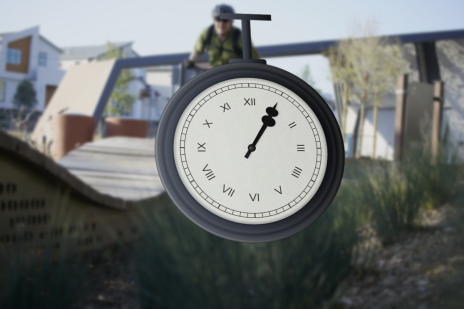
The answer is 1.05
